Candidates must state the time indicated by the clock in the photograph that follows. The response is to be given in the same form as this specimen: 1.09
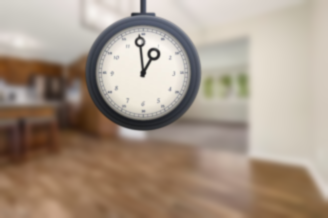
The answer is 12.59
